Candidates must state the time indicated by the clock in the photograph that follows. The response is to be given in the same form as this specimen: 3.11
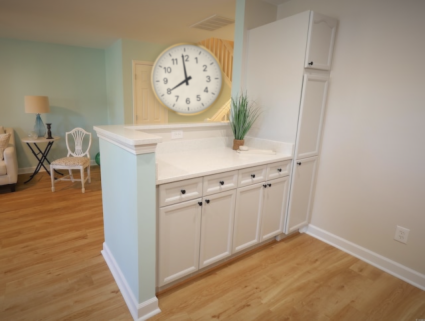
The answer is 7.59
